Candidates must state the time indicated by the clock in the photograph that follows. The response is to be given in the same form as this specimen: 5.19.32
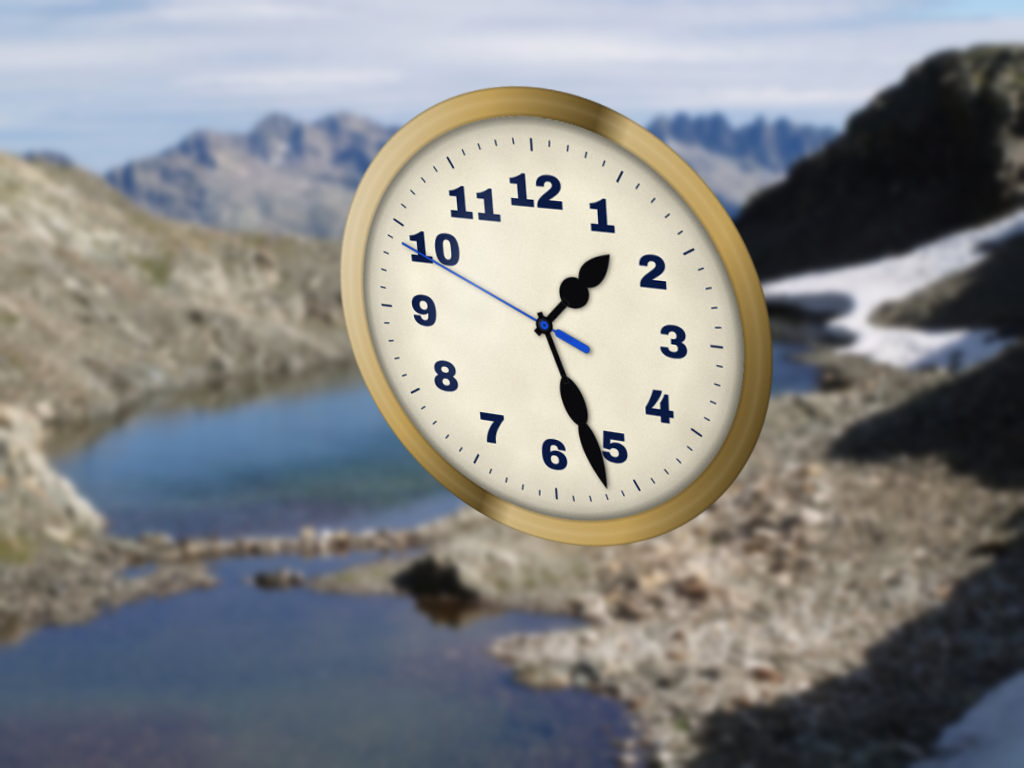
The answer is 1.26.49
